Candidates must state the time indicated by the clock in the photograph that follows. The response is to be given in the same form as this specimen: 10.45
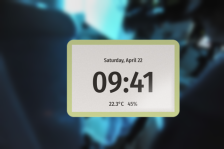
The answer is 9.41
